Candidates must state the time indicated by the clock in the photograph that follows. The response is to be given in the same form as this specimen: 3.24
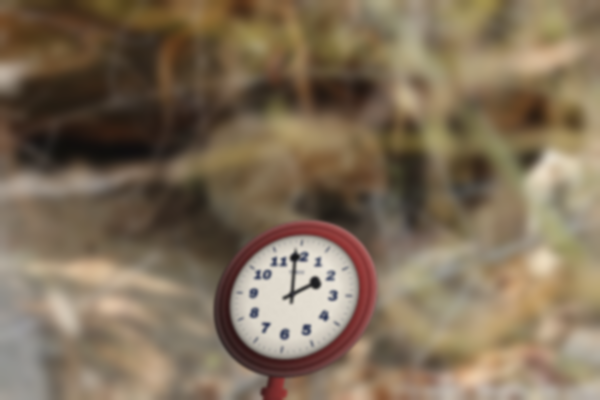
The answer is 1.59
